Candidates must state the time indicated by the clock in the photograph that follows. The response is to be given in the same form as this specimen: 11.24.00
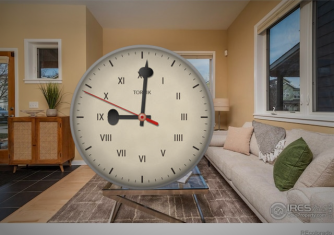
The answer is 9.00.49
